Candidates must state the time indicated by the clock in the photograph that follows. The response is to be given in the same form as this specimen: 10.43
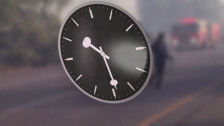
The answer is 10.29
